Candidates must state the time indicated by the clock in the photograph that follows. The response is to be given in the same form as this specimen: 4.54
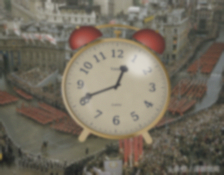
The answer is 12.41
